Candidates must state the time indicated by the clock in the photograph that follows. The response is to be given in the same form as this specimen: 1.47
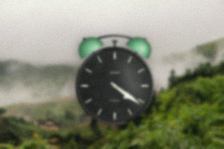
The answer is 4.21
